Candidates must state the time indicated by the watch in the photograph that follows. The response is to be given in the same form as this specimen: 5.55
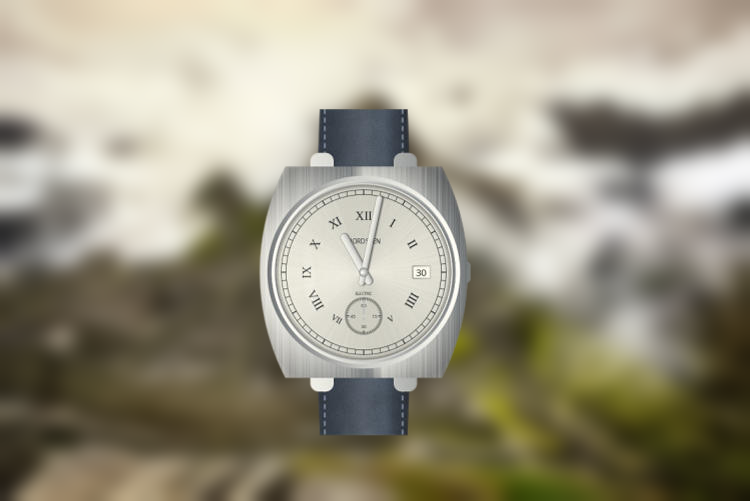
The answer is 11.02
